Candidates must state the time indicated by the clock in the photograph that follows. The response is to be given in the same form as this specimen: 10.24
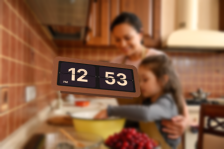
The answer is 12.53
